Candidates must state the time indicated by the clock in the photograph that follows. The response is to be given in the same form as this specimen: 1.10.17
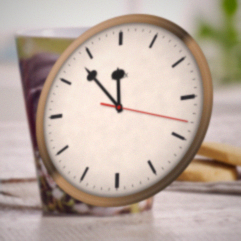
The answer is 11.53.18
